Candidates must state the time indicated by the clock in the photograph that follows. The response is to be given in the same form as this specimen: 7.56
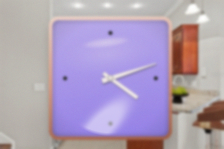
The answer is 4.12
